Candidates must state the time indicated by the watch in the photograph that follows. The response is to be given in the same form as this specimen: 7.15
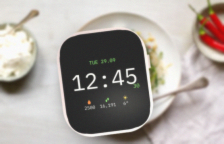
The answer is 12.45
